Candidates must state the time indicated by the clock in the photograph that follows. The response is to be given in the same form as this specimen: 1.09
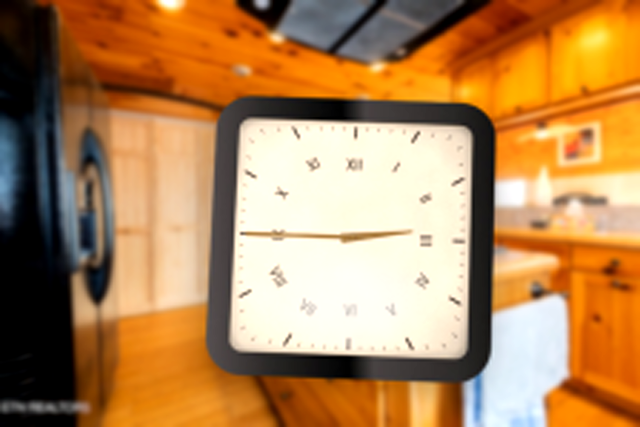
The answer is 2.45
